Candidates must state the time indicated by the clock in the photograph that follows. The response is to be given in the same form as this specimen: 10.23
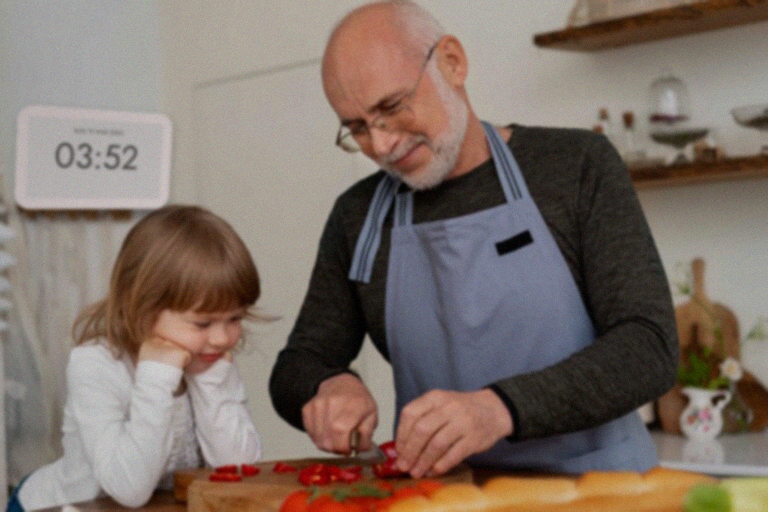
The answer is 3.52
